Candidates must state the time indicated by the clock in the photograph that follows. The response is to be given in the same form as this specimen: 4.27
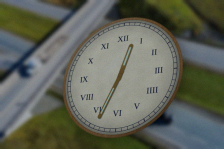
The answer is 12.34
